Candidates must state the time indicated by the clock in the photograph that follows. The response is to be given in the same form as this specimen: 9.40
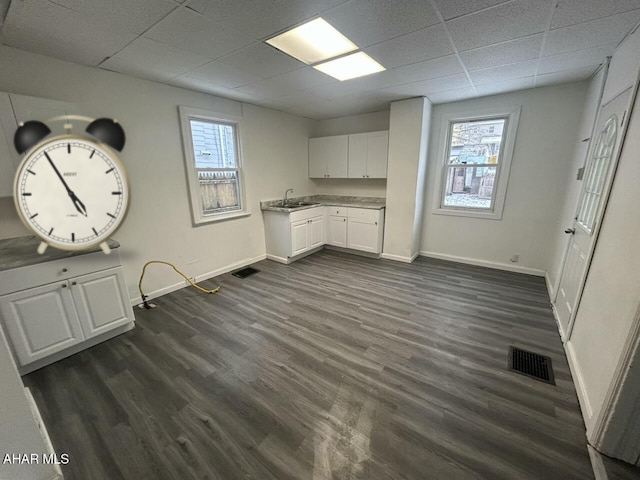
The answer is 4.55
